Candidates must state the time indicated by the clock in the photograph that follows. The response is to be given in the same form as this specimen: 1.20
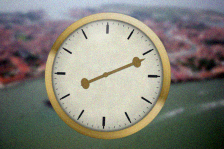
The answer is 8.11
